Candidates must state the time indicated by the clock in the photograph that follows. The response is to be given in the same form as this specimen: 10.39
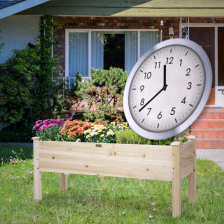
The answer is 11.38
